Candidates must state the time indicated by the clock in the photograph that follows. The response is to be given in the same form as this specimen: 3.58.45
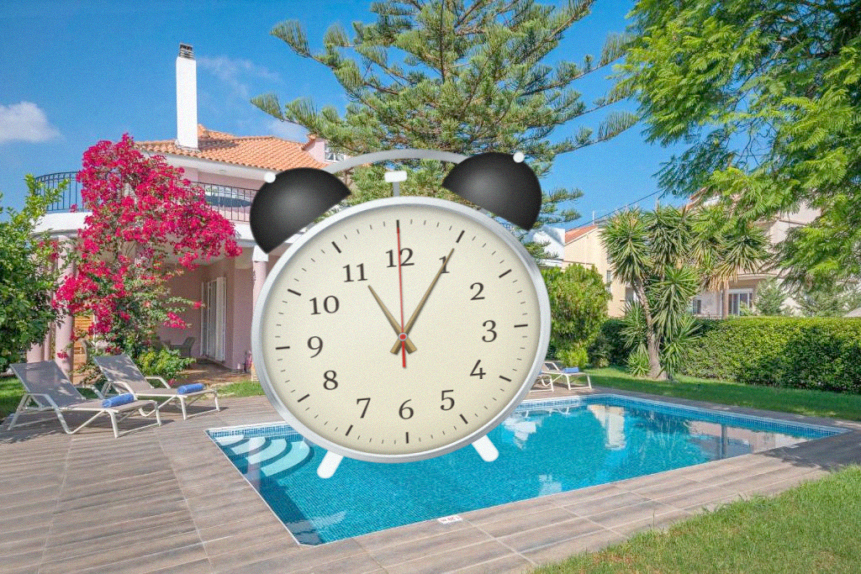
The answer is 11.05.00
